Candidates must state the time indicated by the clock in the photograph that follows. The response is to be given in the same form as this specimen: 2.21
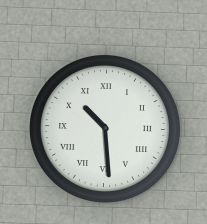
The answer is 10.29
